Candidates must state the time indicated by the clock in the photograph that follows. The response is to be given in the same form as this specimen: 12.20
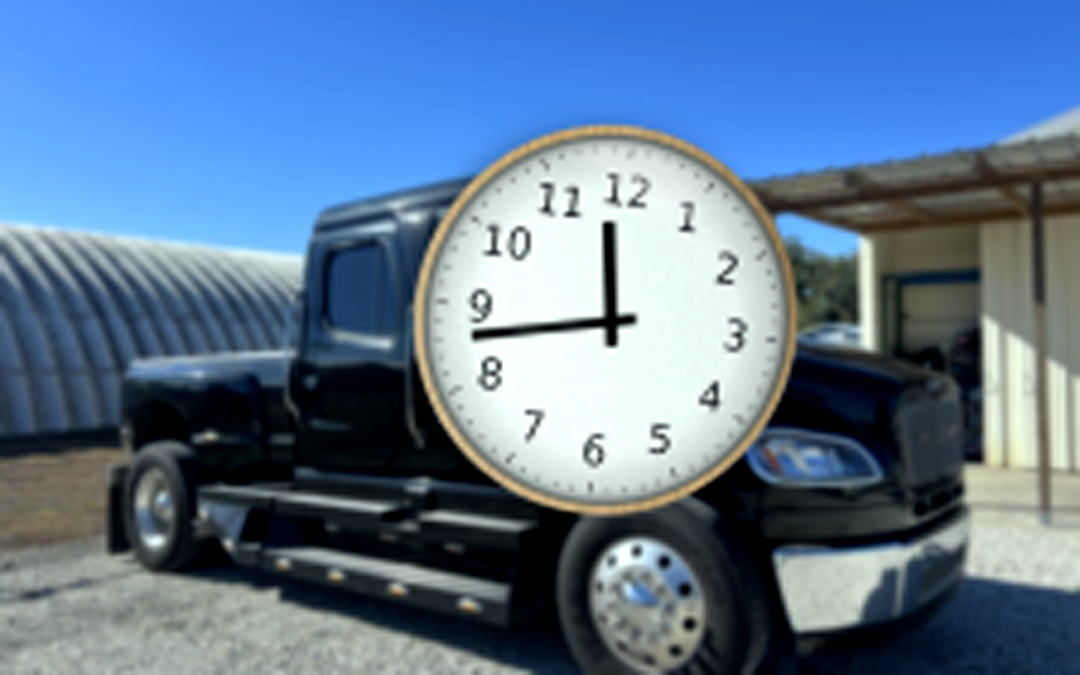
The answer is 11.43
